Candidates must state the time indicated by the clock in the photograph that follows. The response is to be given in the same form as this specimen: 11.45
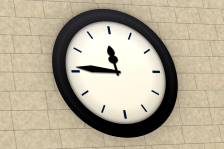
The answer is 11.46
